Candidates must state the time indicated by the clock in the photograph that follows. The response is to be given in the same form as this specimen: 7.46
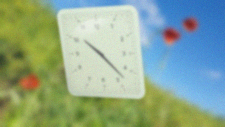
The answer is 10.23
